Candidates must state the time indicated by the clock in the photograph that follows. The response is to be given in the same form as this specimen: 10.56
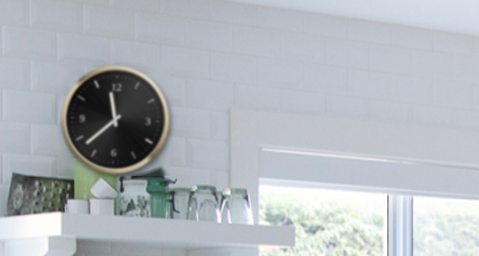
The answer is 11.38
